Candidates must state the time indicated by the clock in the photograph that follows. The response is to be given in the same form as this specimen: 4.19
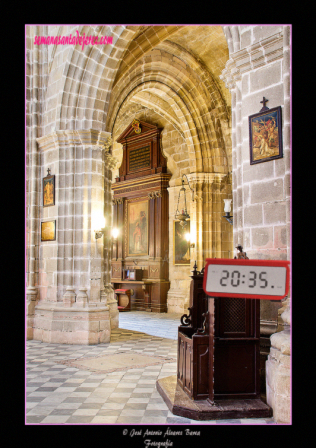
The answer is 20.35
